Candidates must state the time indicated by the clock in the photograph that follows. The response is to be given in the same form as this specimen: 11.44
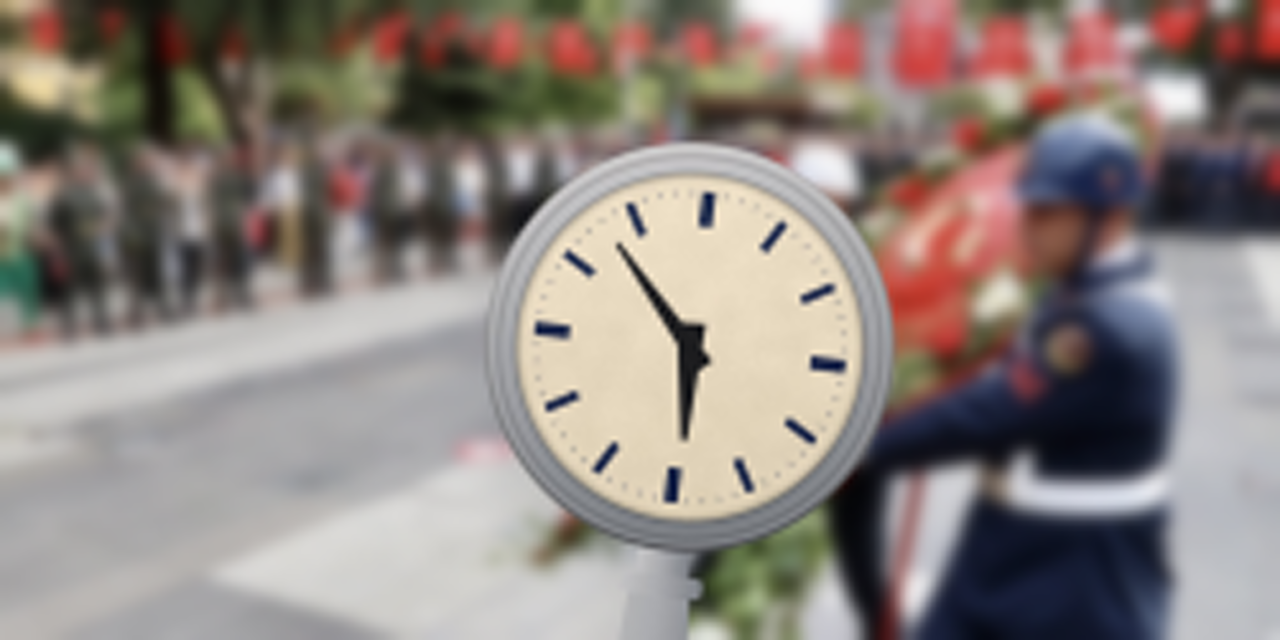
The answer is 5.53
